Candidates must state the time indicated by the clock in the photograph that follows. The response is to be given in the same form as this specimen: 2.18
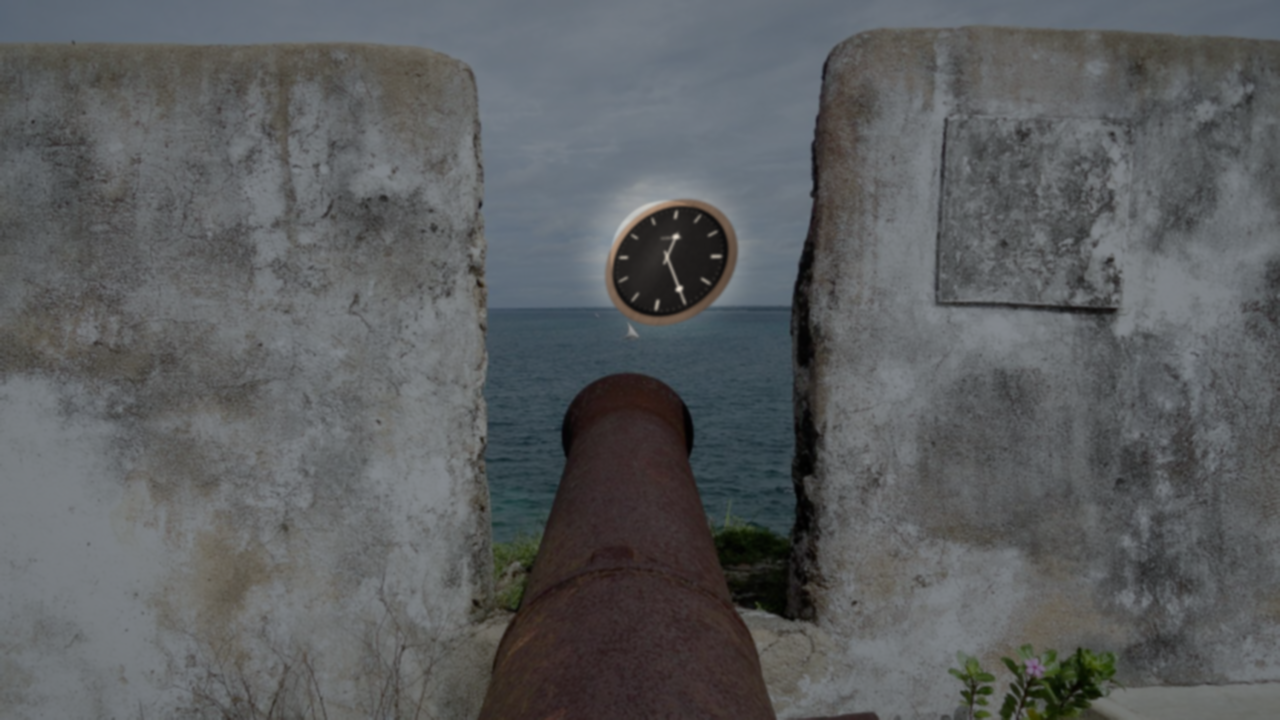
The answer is 12.25
